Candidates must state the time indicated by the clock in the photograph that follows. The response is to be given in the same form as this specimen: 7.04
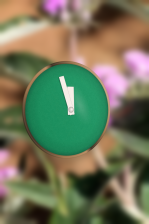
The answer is 11.57
